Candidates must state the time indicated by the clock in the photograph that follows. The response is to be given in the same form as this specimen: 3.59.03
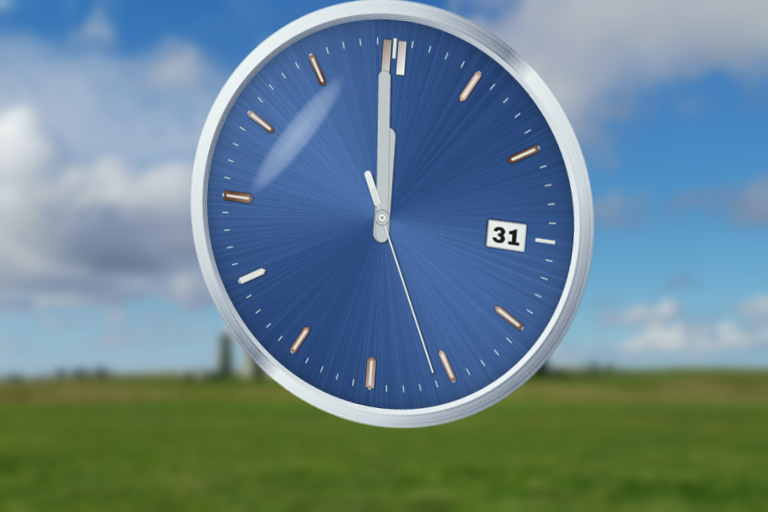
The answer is 11.59.26
